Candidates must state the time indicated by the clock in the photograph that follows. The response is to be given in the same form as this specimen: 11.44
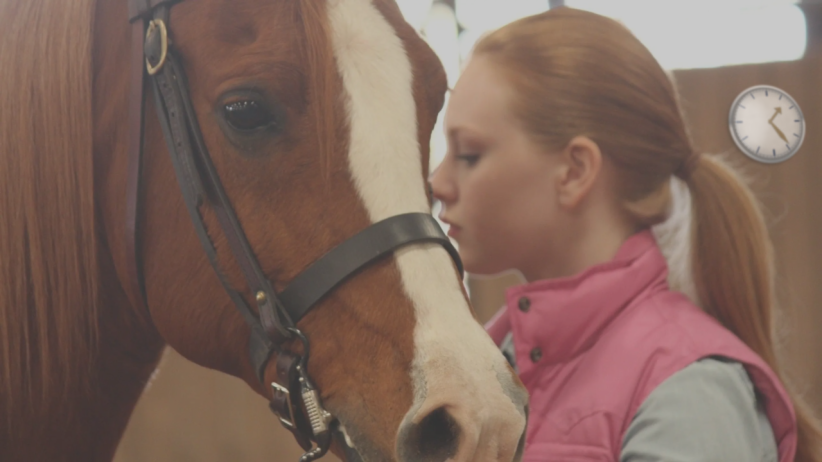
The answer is 1.24
